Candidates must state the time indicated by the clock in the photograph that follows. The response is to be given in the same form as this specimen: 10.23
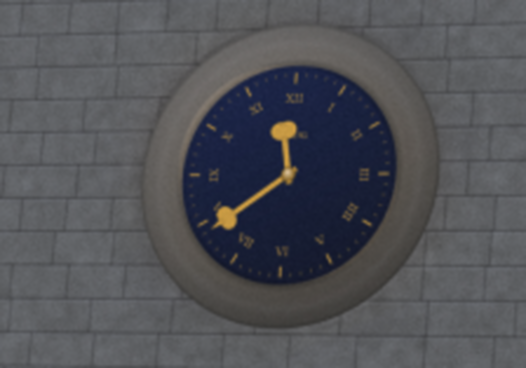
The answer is 11.39
